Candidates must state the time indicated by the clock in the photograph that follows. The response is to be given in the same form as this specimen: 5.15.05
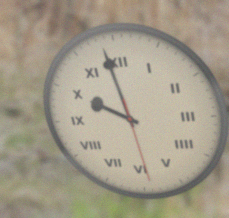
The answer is 9.58.29
